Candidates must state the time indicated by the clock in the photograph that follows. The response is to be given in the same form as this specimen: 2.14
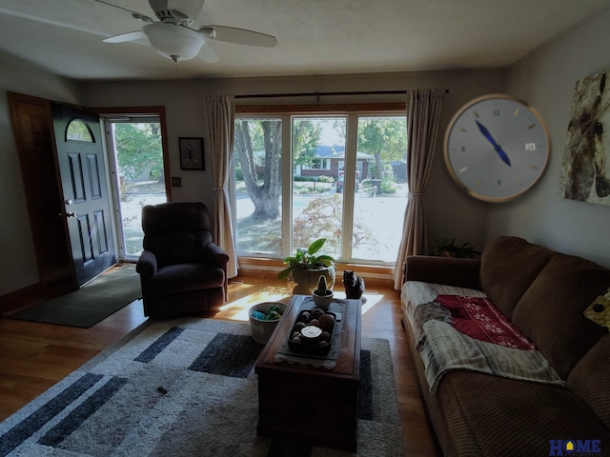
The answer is 4.54
